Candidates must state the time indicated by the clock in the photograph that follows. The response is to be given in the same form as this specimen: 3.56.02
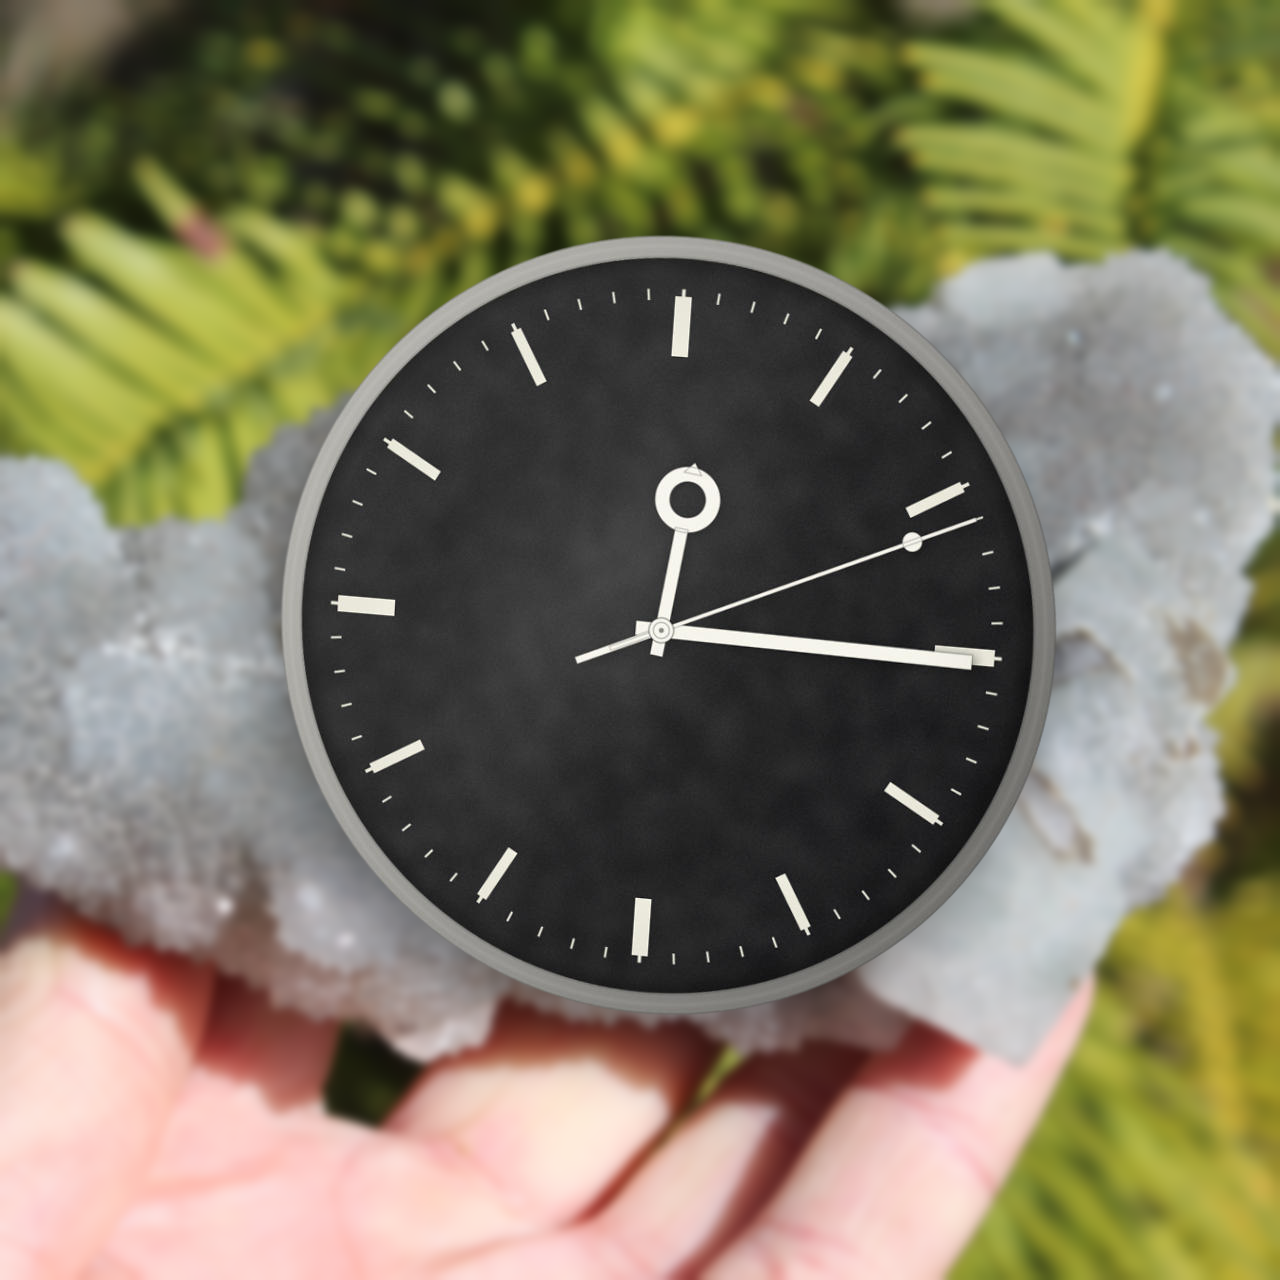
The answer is 12.15.11
